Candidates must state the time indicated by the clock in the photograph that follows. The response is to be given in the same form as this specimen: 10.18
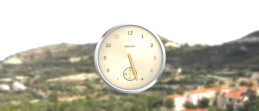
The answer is 5.27
